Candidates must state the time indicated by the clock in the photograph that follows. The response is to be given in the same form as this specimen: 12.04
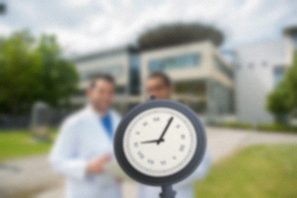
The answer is 9.06
